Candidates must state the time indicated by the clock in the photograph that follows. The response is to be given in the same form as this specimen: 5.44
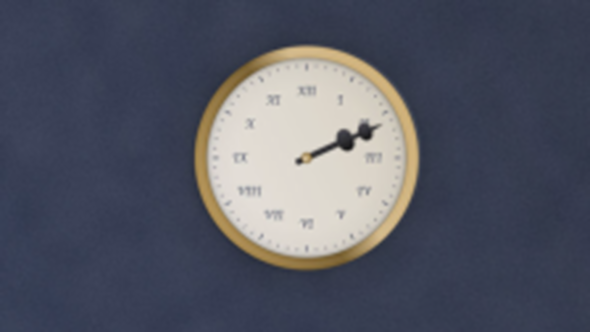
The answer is 2.11
